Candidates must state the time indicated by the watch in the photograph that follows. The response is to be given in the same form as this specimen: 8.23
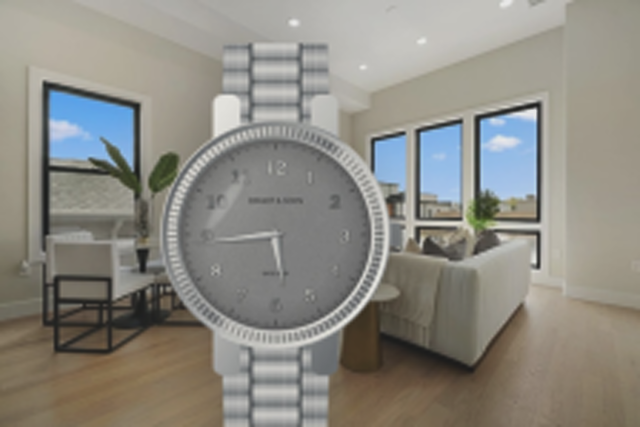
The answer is 5.44
